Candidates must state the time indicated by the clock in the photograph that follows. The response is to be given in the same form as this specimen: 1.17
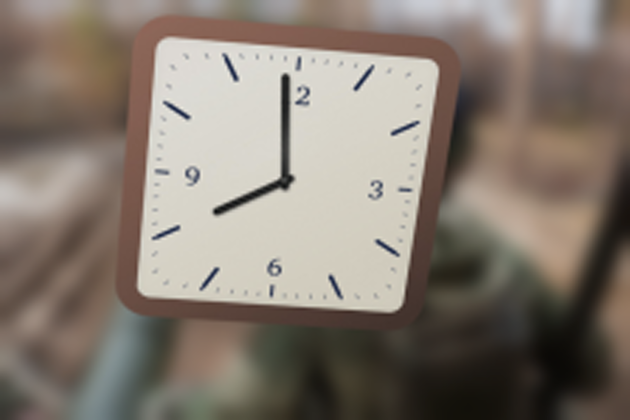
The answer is 7.59
